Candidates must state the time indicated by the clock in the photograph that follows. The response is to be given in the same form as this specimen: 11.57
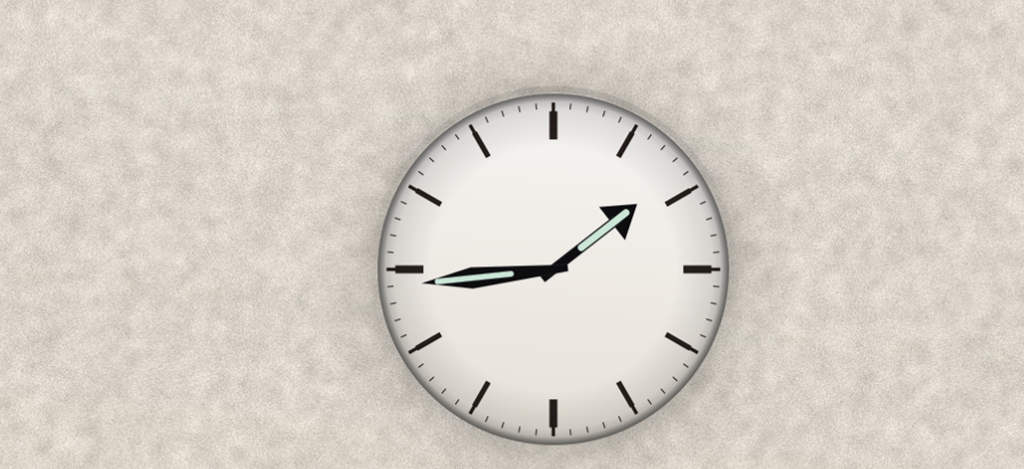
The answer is 1.44
